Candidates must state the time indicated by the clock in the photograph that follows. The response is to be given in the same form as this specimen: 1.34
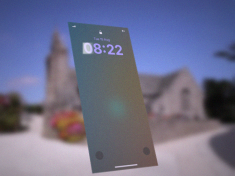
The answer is 8.22
